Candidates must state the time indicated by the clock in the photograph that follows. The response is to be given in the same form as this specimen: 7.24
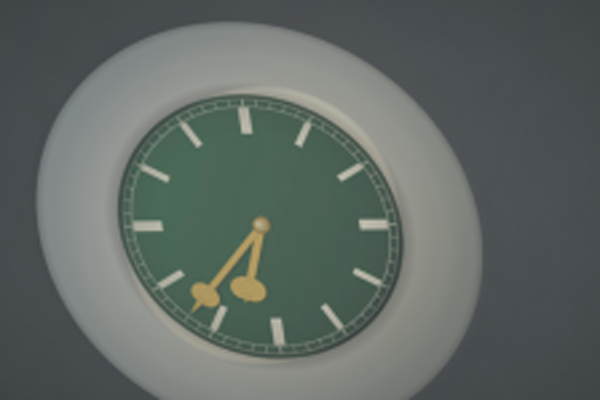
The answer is 6.37
